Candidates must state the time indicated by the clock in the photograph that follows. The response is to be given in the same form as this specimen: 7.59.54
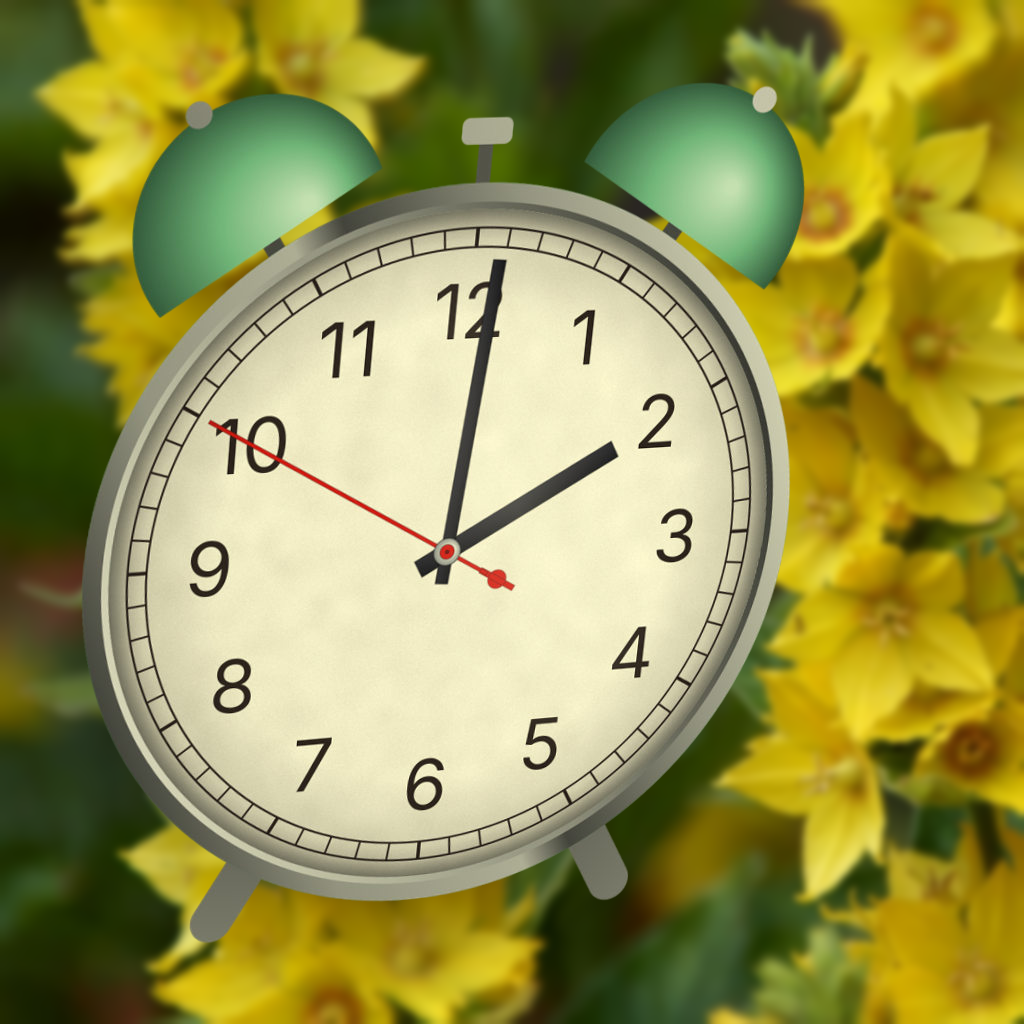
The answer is 2.00.50
